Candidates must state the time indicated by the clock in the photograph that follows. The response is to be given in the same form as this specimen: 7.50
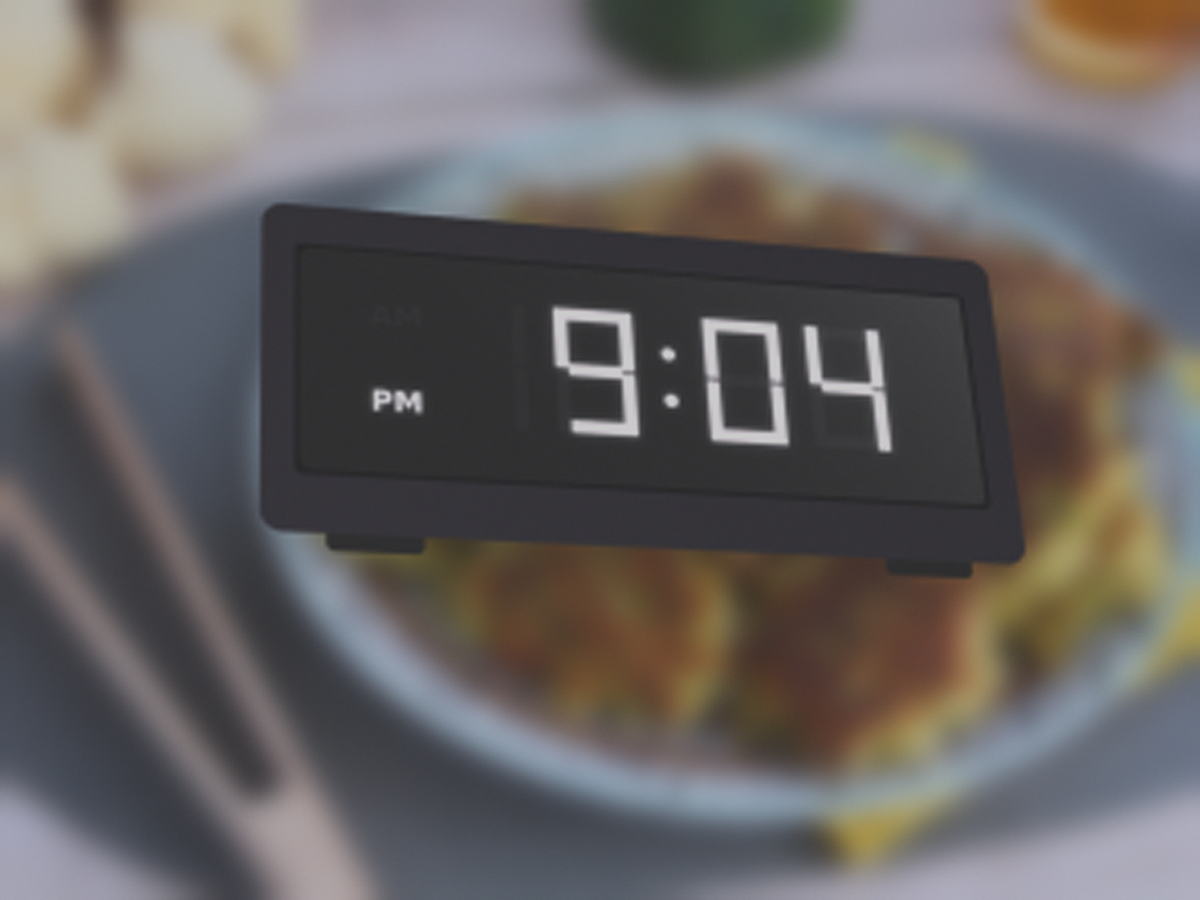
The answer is 9.04
